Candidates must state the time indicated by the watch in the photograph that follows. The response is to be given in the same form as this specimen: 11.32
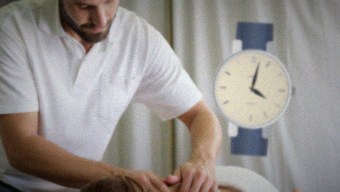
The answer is 4.02
